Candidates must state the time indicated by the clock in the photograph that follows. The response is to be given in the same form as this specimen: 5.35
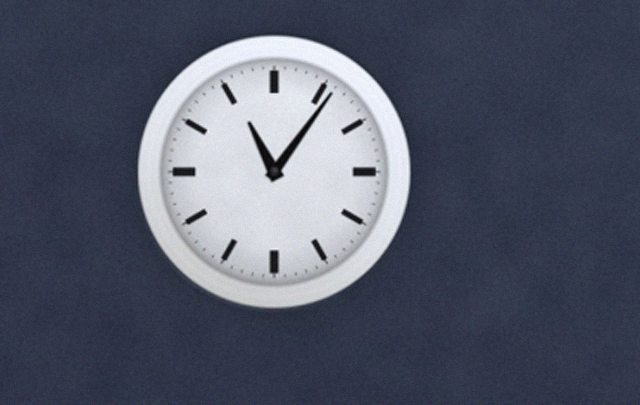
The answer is 11.06
